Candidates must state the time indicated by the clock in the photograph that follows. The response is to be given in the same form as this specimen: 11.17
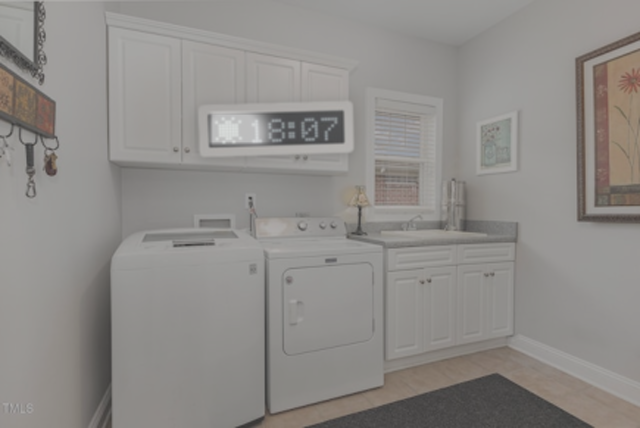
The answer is 18.07
